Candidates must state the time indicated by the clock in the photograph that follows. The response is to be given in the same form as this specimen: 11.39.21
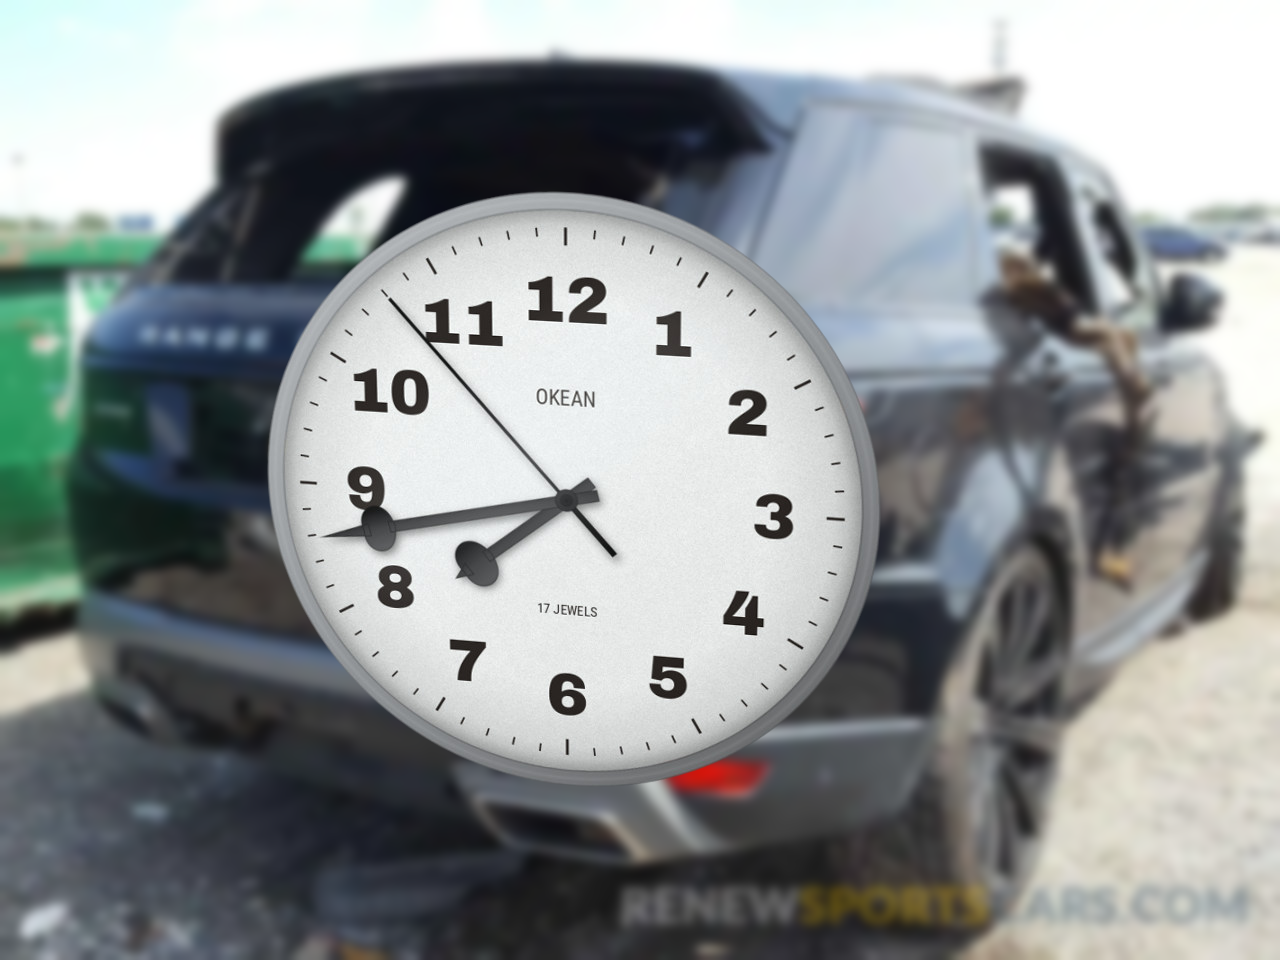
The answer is 7.42.53
